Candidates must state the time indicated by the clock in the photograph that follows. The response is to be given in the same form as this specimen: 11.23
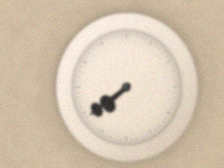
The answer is 7.39
